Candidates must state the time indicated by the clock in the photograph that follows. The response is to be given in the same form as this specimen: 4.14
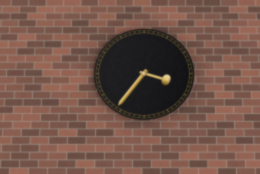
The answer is 3.36
